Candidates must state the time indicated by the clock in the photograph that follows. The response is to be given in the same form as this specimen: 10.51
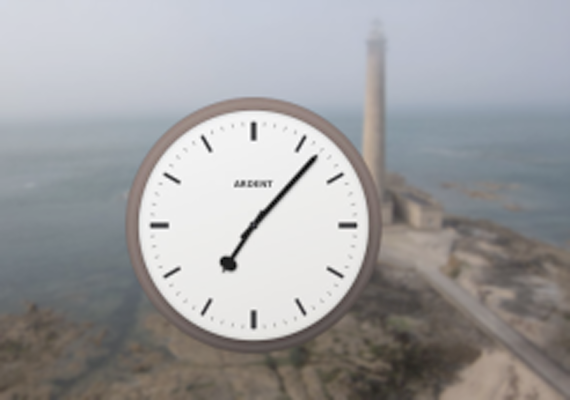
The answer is 7.07
